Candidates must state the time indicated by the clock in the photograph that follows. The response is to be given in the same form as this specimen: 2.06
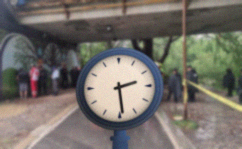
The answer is 2.29
